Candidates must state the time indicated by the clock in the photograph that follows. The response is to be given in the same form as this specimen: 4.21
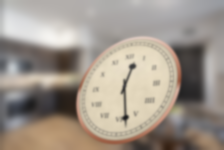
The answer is 12.28
